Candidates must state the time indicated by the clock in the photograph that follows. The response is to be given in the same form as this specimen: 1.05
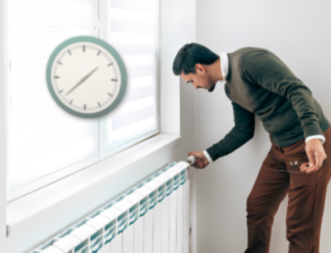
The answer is 1.38
